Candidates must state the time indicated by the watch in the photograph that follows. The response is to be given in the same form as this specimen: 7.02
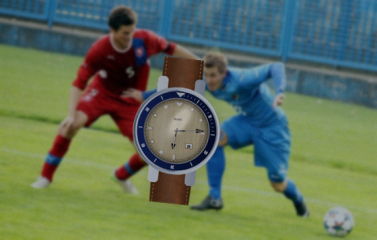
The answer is 6.14
